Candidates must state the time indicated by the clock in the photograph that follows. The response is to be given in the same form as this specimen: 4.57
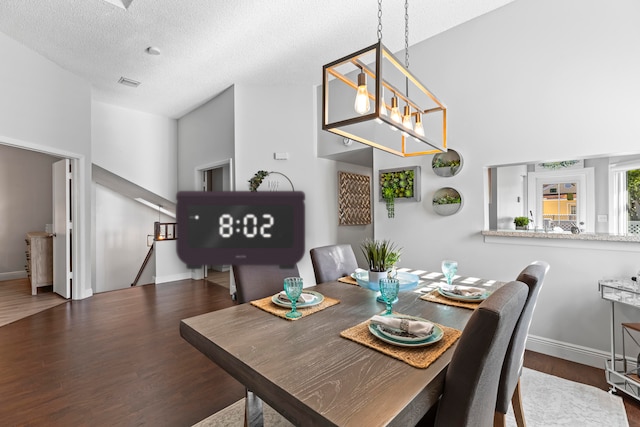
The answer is 8.02
